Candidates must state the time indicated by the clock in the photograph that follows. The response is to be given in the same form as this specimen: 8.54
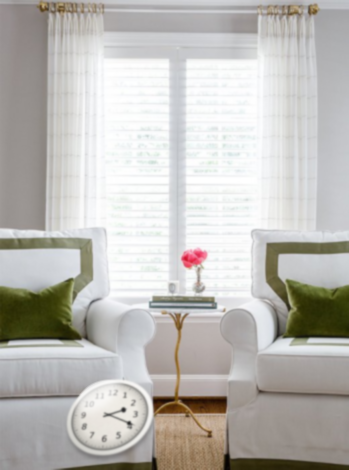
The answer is 2.19
